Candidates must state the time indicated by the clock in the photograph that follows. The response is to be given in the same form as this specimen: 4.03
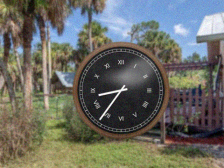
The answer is 8.36
